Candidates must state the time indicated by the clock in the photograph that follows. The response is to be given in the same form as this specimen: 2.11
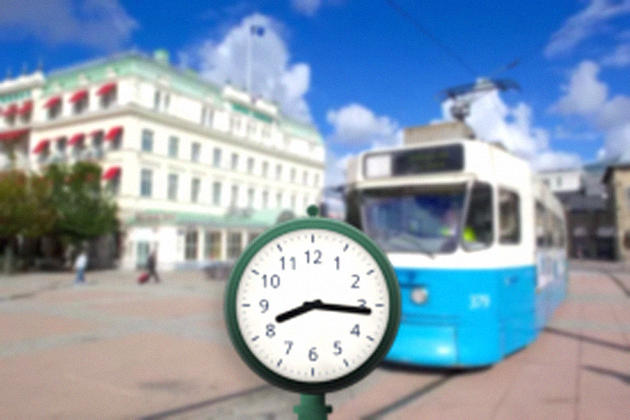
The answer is 8.16
